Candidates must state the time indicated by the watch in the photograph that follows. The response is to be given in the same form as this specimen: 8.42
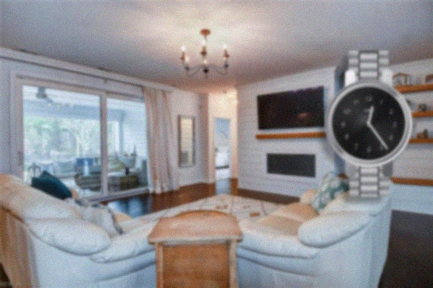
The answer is 12.24
